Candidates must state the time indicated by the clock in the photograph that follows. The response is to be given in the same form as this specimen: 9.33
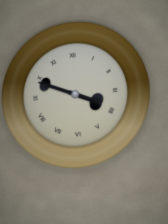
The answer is 3.49
